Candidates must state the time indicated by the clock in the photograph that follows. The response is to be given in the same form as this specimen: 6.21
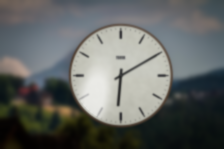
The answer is 6.10
